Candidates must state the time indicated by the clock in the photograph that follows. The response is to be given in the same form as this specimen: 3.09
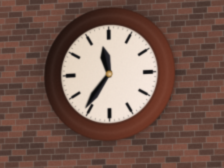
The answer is 11.36
